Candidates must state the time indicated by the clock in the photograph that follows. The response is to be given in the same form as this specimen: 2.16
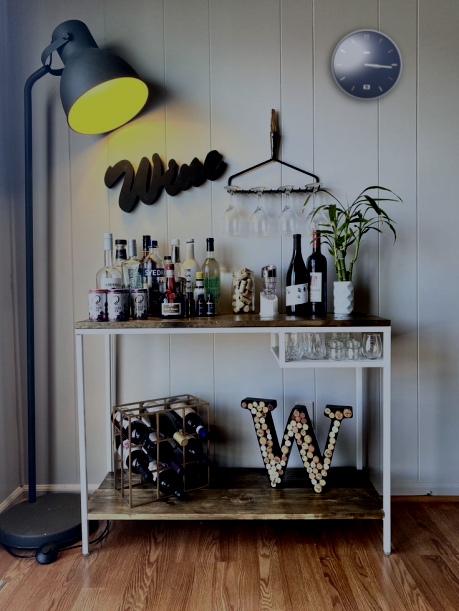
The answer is 3.16
